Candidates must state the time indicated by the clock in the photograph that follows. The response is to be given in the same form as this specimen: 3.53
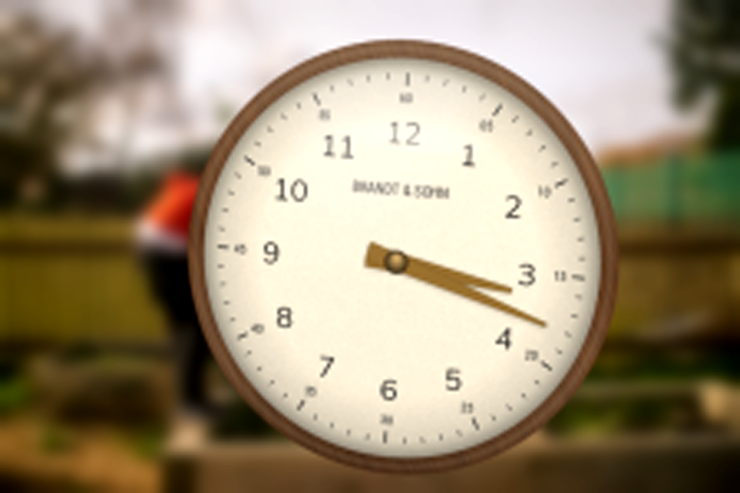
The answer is 3.18
